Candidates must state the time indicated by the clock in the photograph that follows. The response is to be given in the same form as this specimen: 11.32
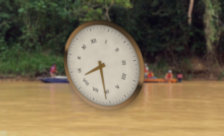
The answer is 8.31
